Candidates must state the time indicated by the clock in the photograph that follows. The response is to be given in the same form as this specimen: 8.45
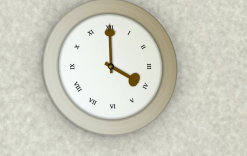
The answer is 4.00
